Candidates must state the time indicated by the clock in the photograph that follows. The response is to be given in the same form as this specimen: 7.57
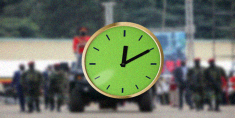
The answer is 12.10
